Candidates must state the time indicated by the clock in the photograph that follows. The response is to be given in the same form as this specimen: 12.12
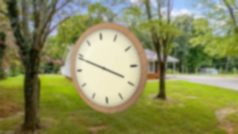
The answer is 3.49
